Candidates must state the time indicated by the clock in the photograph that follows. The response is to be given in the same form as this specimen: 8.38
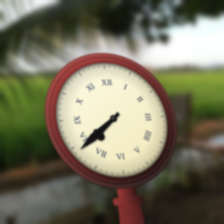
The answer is 7.39
